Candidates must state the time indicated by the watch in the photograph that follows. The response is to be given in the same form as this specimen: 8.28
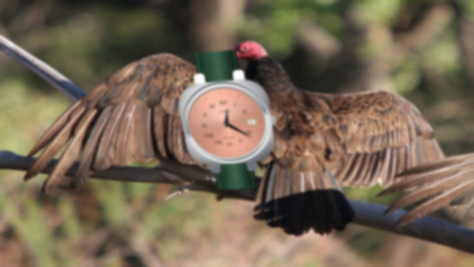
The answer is 12.21
